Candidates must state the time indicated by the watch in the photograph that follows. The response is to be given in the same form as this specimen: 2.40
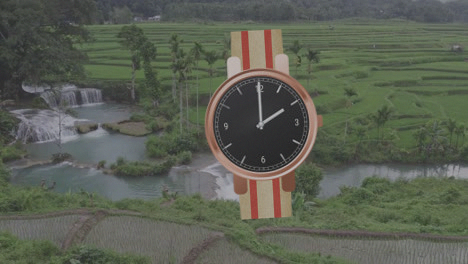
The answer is 2.00
